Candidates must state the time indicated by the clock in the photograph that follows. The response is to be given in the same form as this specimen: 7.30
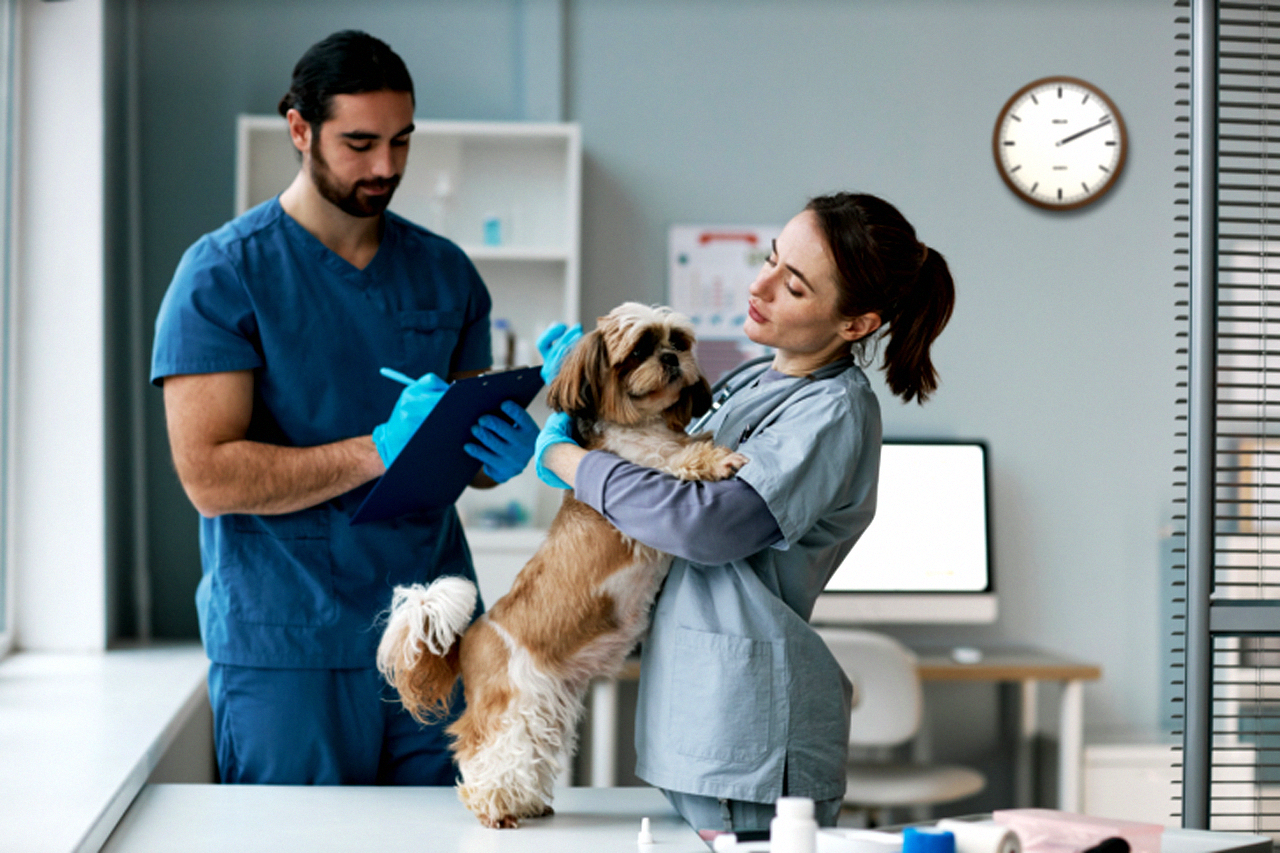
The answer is 2.11
